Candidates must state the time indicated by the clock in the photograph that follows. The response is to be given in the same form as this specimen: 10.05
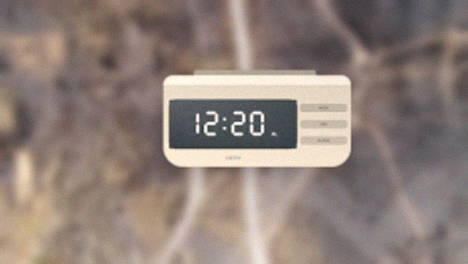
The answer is 12.20
